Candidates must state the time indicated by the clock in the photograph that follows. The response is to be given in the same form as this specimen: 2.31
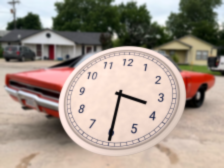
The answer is 3.30
